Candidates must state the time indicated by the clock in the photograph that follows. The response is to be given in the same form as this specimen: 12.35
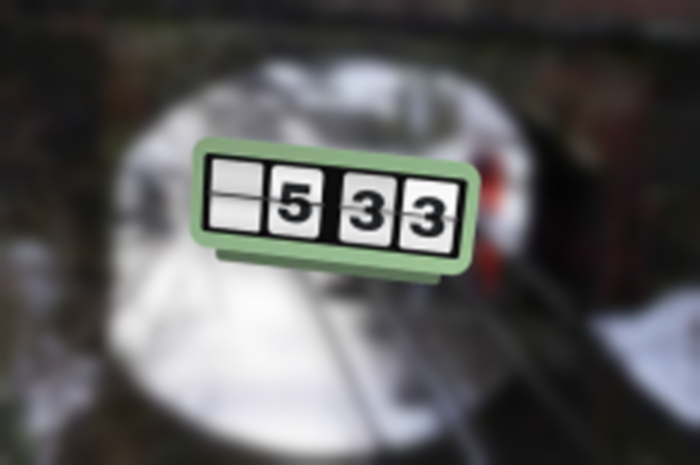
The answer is 5.33
